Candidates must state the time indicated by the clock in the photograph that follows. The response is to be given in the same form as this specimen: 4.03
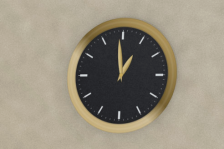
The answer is 12.59
